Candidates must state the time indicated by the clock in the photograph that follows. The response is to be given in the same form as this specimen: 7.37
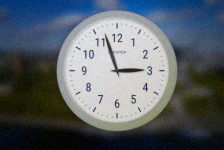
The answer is 2.57
